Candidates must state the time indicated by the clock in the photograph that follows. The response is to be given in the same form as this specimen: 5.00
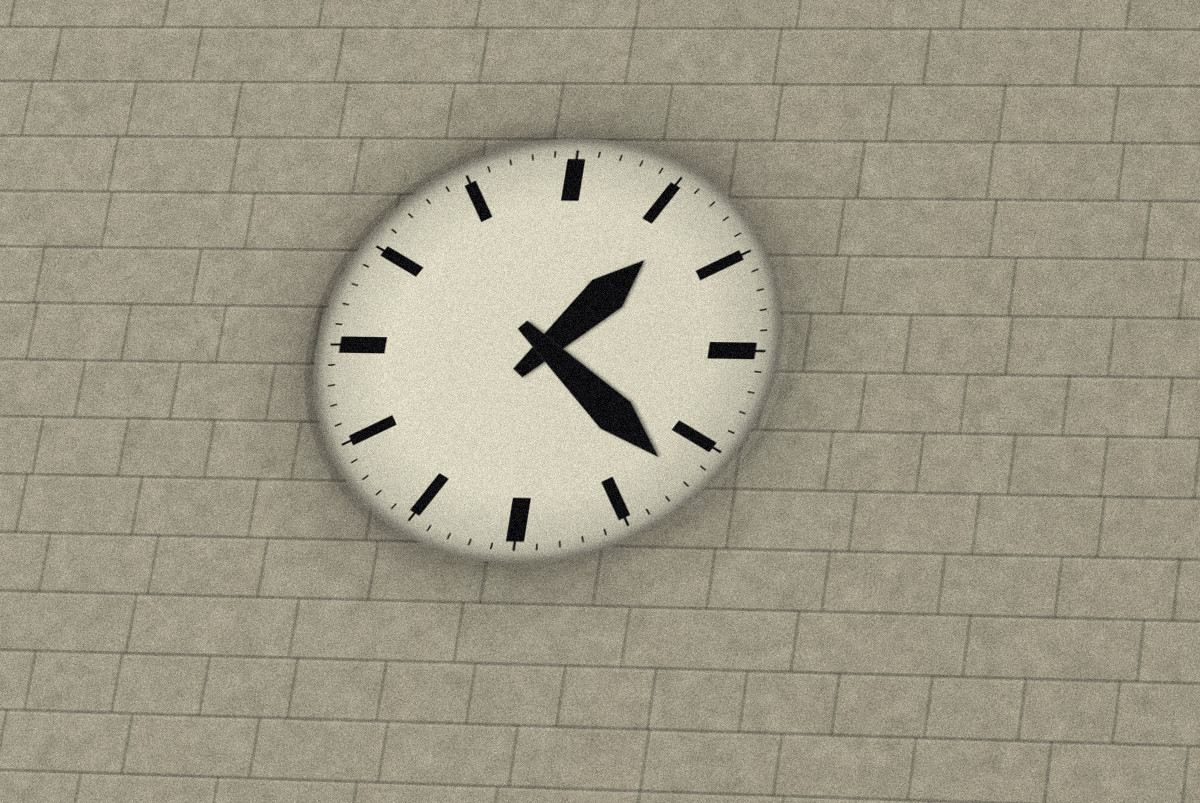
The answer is 1.22
